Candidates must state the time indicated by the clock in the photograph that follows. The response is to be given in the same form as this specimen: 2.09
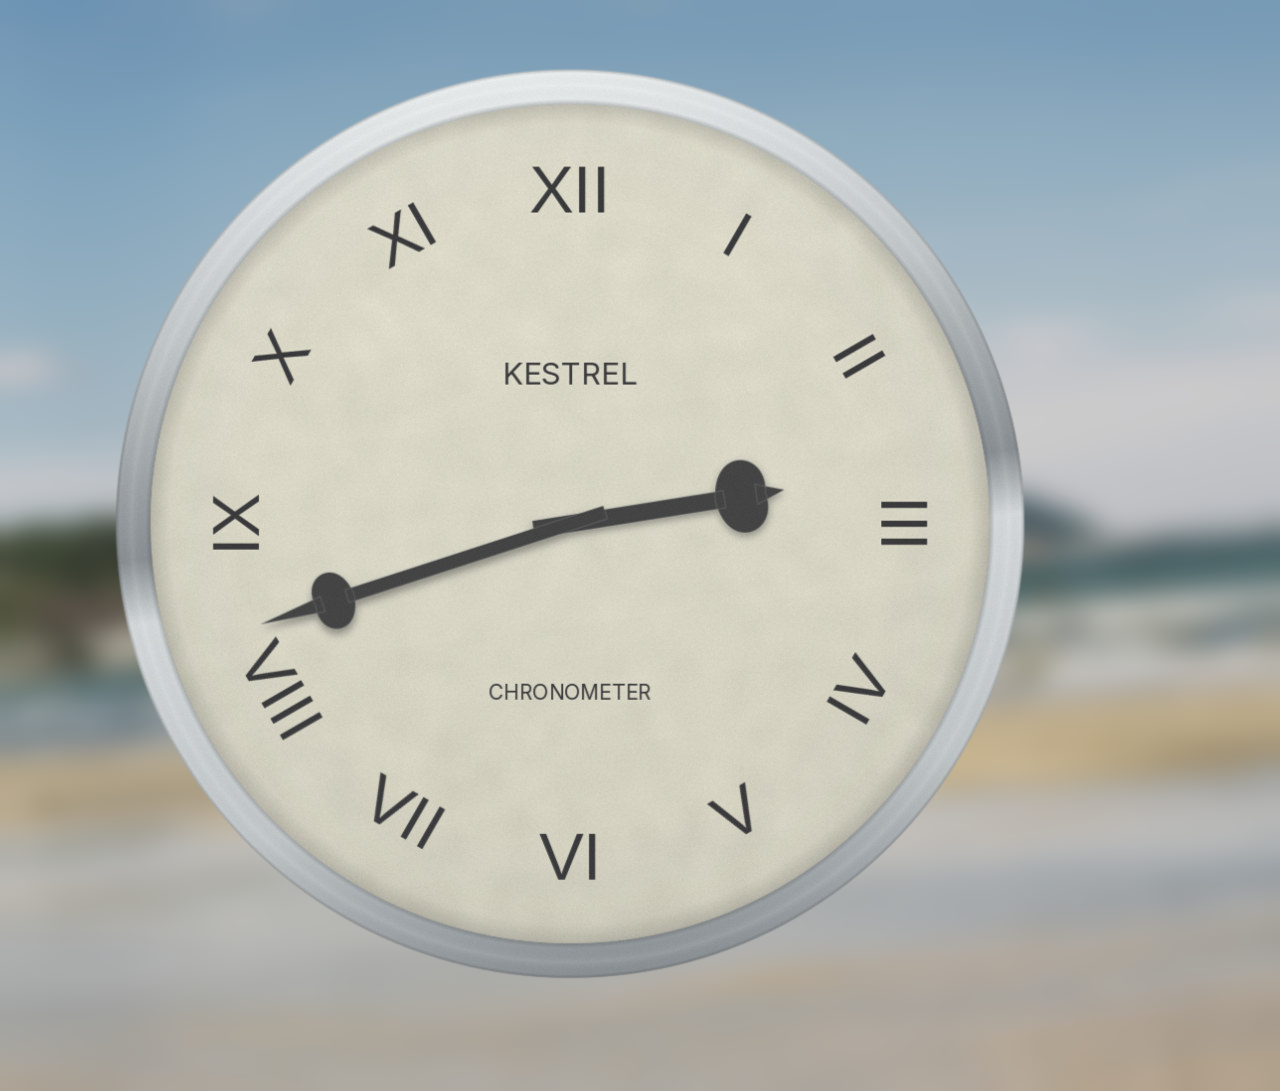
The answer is 2.42
